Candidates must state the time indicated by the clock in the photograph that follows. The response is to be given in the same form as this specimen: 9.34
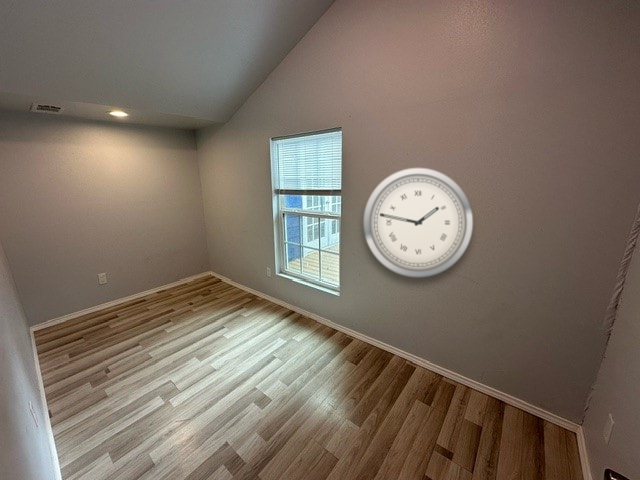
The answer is 1.47
